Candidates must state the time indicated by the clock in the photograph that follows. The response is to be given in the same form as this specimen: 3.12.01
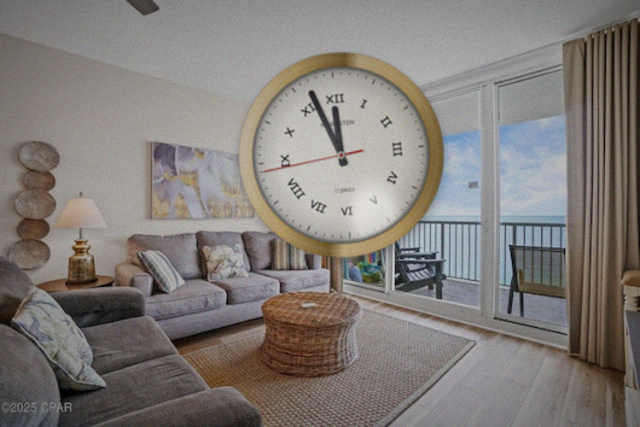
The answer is 11.56.44
